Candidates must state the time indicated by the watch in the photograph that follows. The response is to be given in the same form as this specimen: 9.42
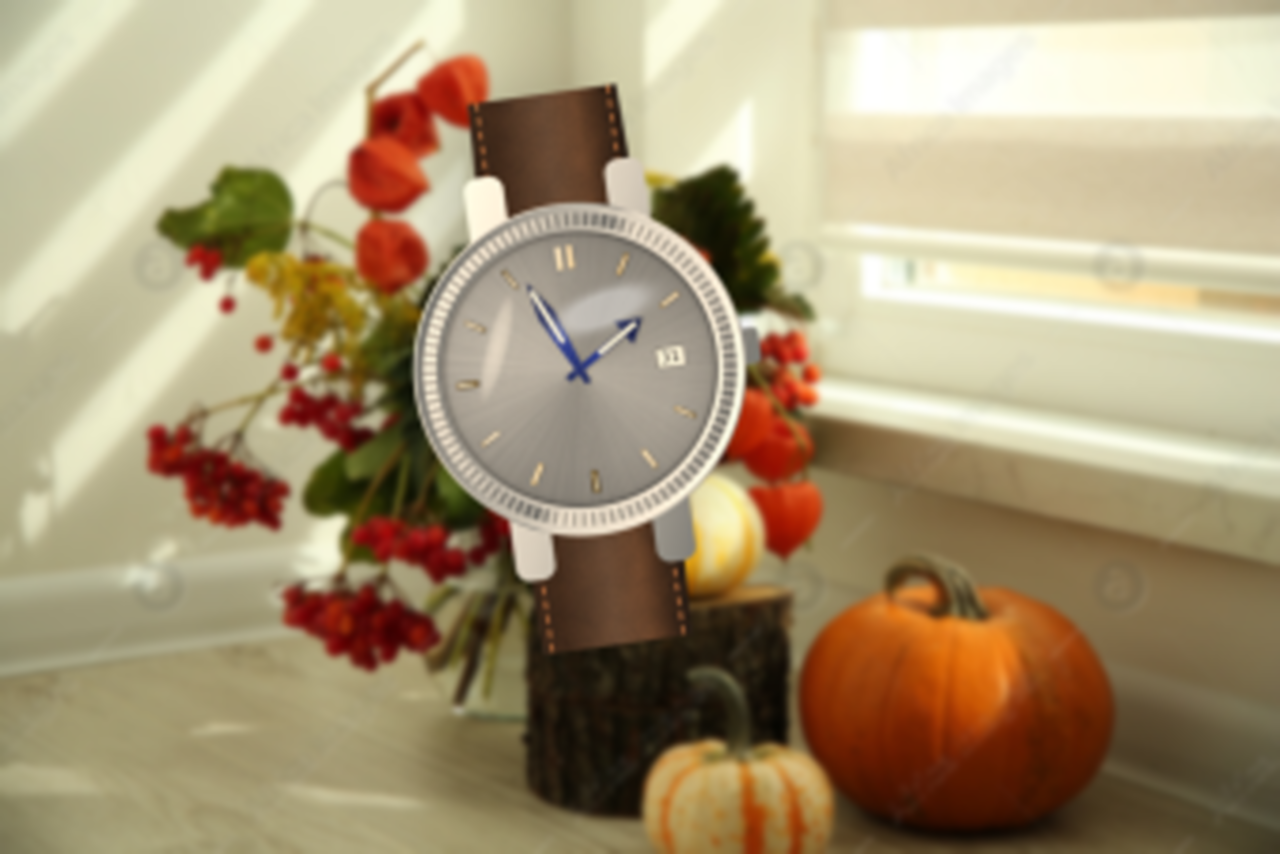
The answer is 1.56
